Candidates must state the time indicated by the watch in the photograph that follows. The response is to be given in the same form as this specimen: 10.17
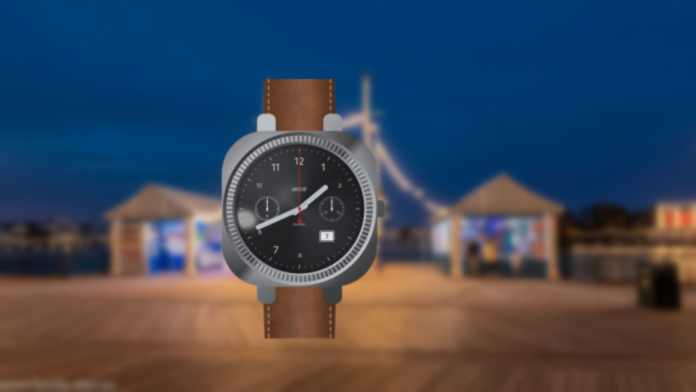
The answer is 1.41
